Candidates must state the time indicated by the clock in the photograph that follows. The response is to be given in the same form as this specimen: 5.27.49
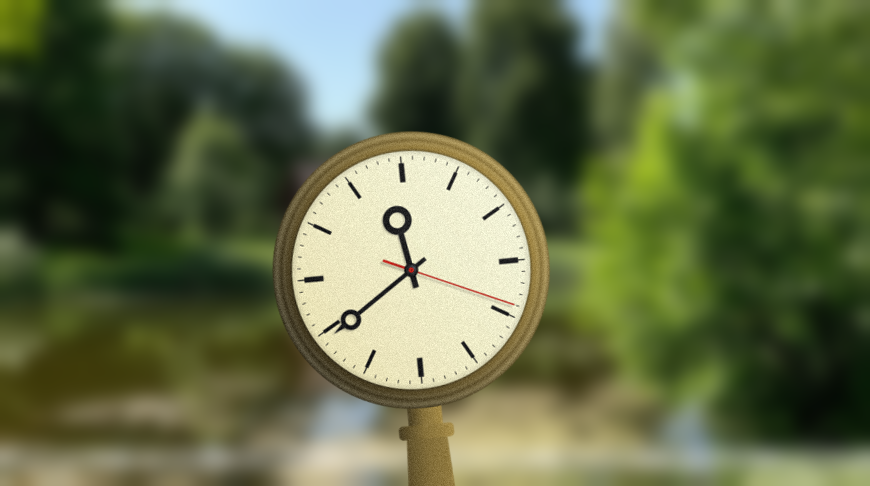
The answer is 11.39.19
